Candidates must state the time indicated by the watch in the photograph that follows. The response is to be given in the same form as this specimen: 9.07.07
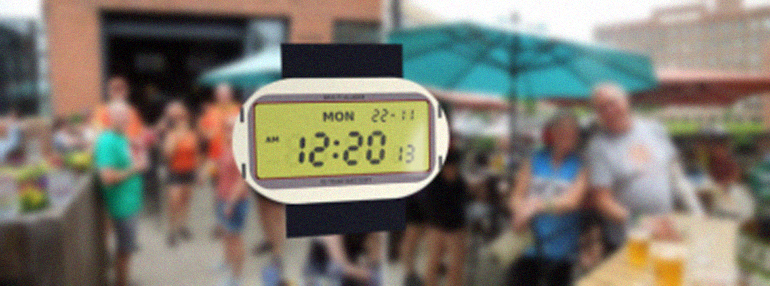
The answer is 12.20.13
